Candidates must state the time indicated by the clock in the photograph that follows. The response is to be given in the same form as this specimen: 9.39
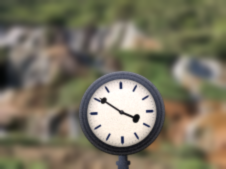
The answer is 3.51
